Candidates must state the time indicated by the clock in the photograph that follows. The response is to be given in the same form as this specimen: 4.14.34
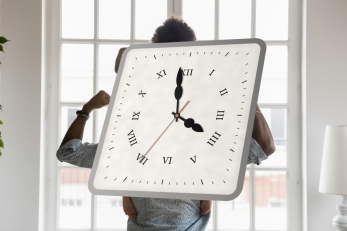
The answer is 3.58.35
